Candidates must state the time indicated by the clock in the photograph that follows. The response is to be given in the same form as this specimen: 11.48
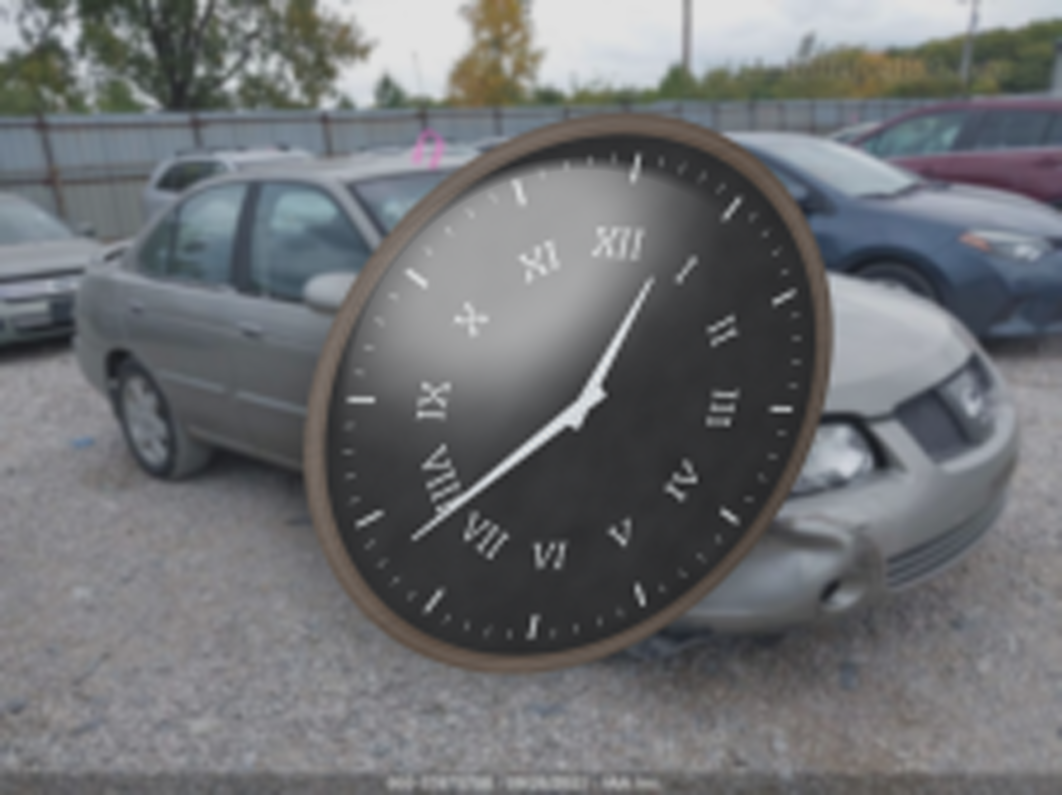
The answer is 12.38
